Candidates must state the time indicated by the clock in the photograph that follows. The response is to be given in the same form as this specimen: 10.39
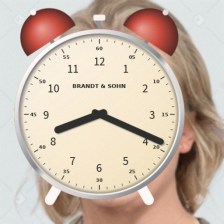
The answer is 8.19
